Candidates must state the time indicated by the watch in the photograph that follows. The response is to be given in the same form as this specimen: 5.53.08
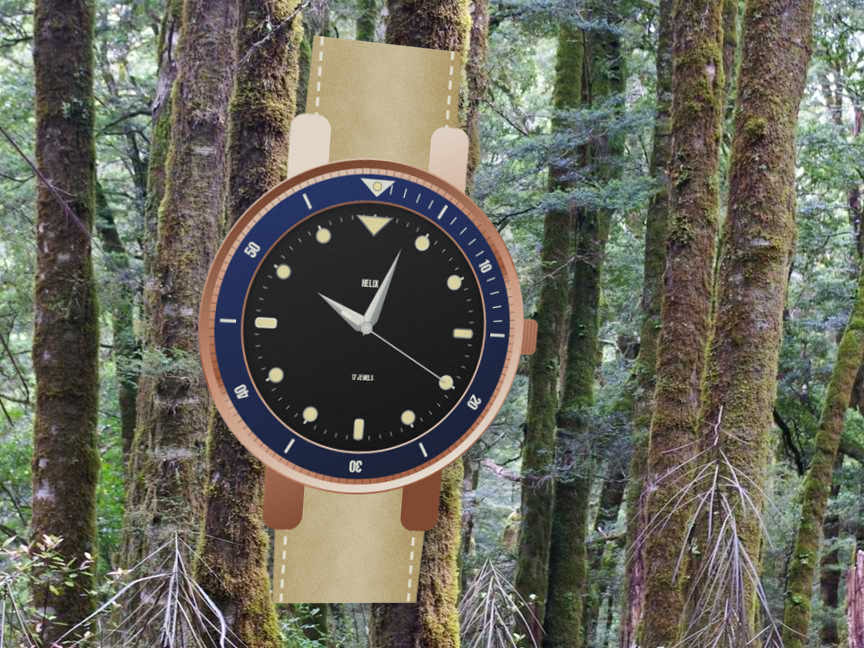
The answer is 10.03.20
